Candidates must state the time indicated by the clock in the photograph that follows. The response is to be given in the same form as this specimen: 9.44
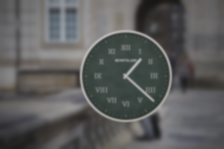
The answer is 1.22
